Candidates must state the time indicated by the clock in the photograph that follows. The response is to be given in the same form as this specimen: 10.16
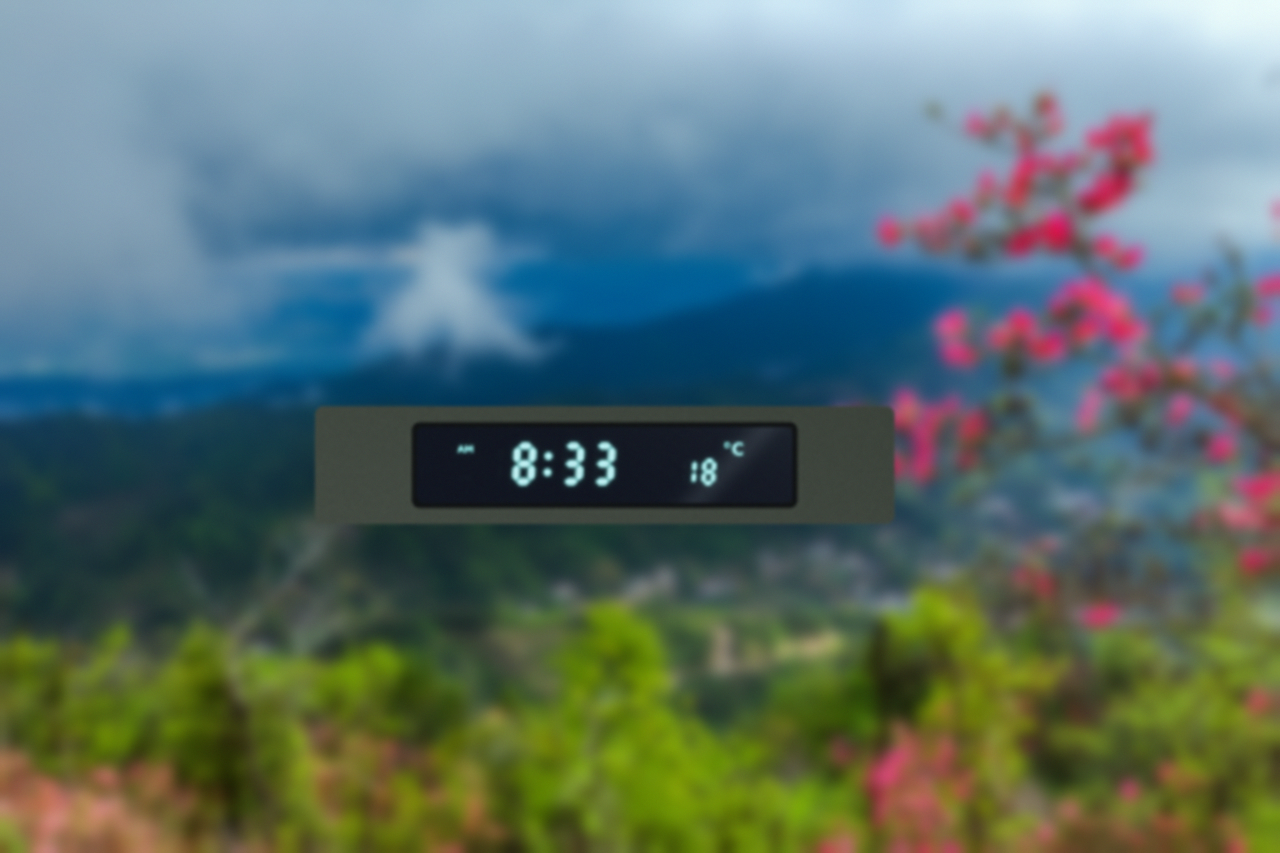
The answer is 8.33
